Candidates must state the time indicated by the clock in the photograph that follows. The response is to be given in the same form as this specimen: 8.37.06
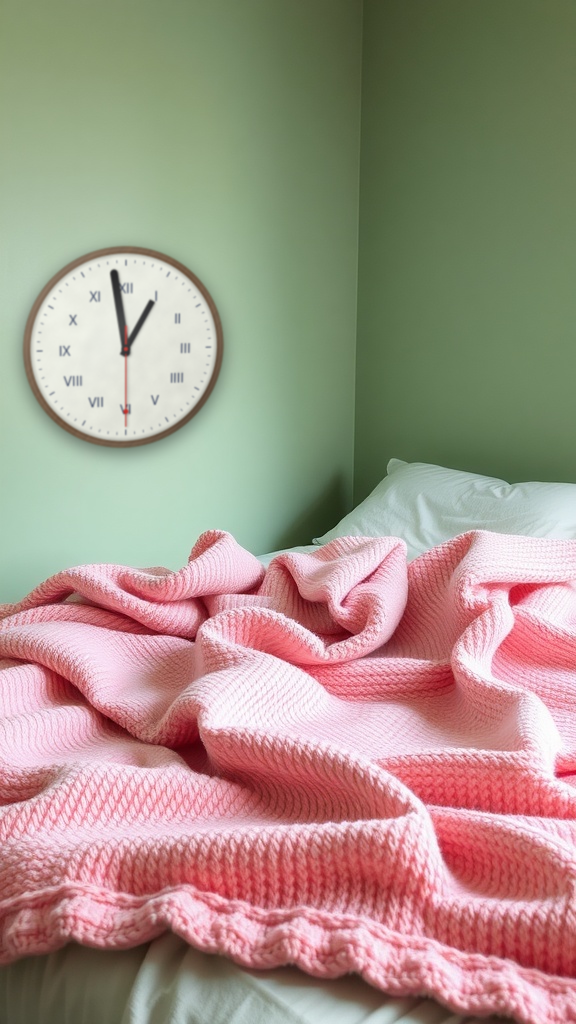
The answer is 12.58.30
